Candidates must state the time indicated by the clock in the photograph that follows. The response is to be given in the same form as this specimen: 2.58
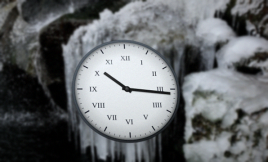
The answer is 10.16
